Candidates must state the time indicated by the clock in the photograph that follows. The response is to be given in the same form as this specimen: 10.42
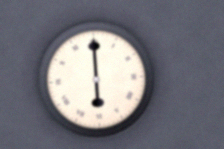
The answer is 6.00
